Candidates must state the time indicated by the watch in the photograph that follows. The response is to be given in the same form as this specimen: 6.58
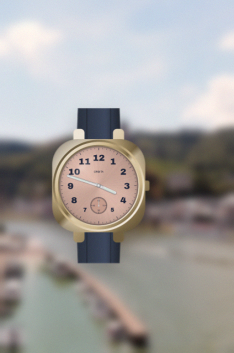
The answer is 3.48
